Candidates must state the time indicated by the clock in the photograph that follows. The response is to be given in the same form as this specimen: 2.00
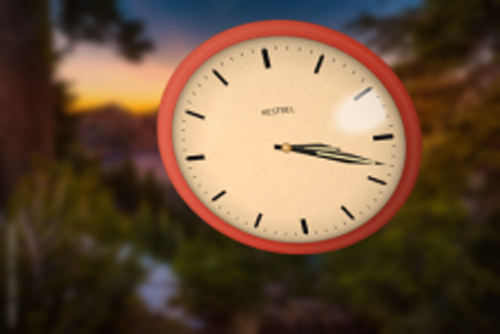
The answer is 3.18
